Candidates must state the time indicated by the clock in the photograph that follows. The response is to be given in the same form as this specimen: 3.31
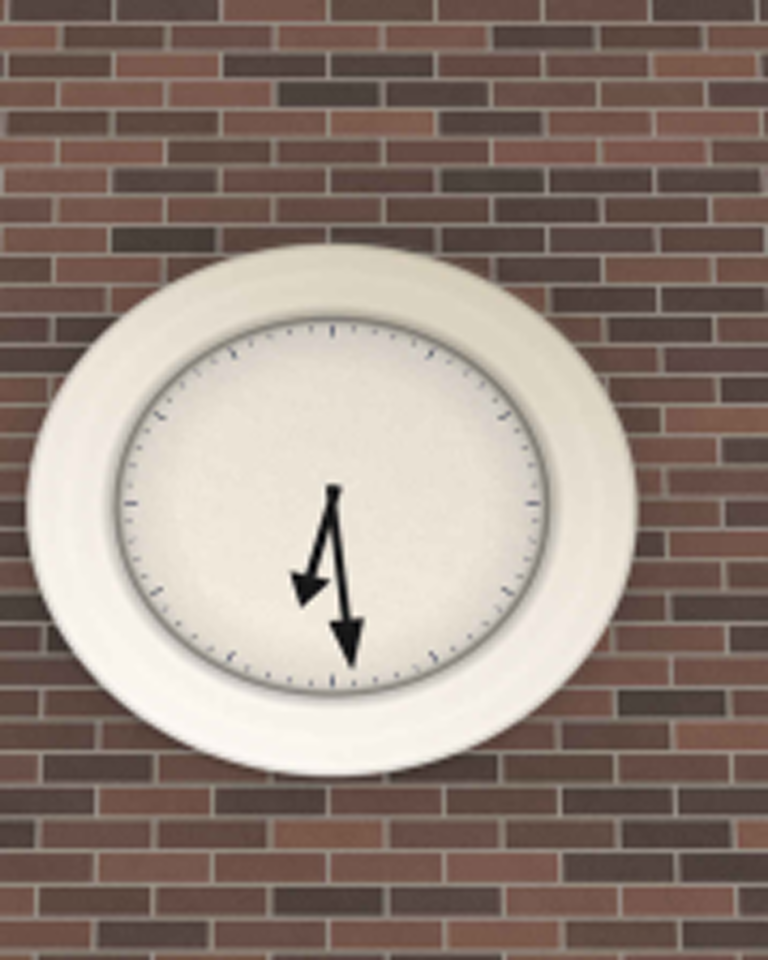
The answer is 6.29
